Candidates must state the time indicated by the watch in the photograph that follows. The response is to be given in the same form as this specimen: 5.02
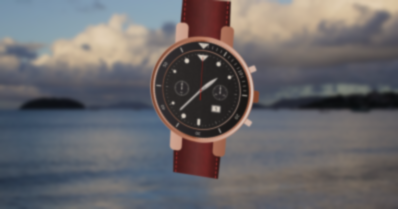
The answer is 1.37
